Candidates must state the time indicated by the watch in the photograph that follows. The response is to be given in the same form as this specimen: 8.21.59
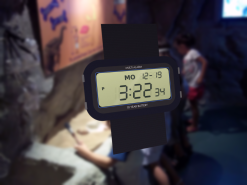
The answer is 3.22.34
